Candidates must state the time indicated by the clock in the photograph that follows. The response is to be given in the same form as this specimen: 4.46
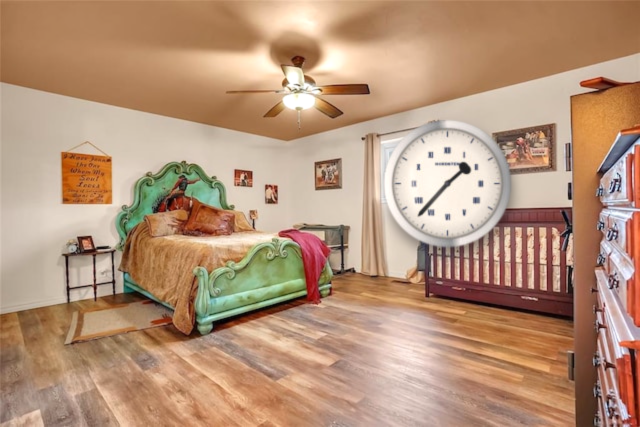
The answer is 1.37
